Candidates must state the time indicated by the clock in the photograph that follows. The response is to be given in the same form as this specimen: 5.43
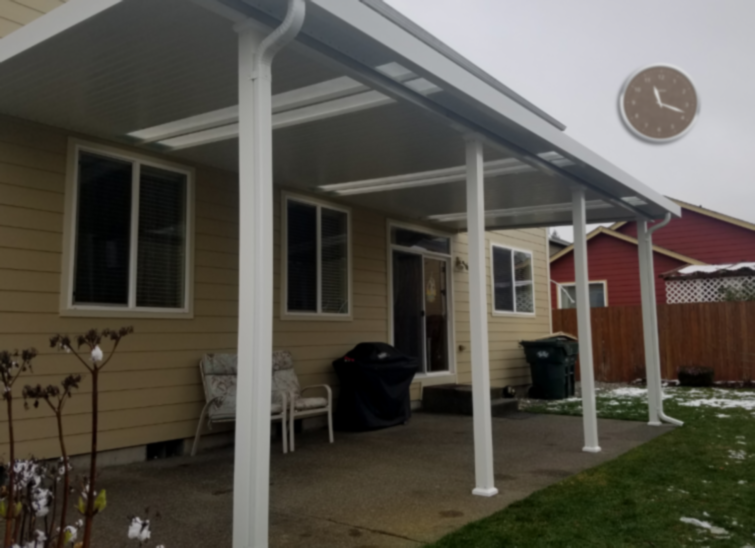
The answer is 11.18
